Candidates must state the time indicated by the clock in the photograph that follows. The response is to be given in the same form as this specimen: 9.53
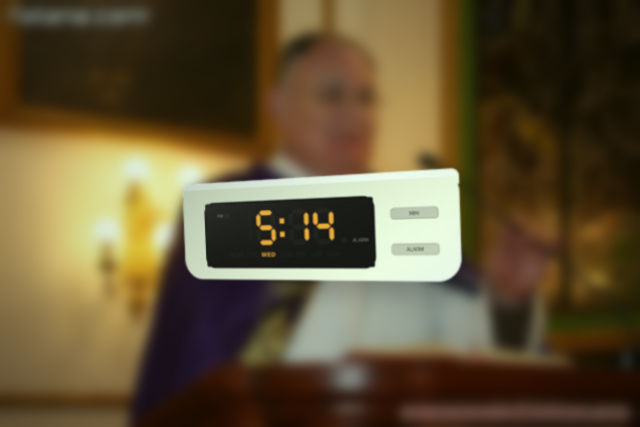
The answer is 5.14
